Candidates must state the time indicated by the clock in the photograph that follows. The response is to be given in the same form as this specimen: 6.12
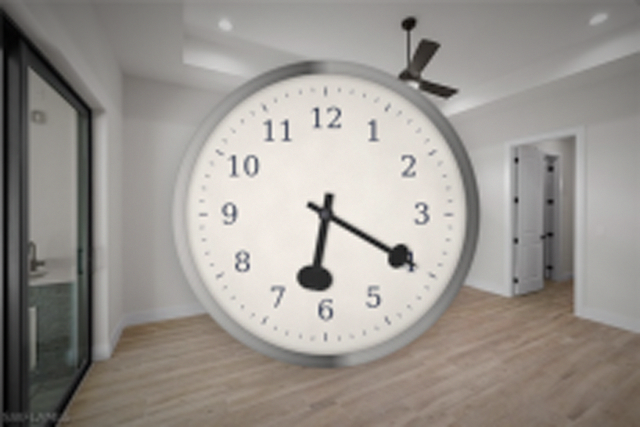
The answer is 6.20
